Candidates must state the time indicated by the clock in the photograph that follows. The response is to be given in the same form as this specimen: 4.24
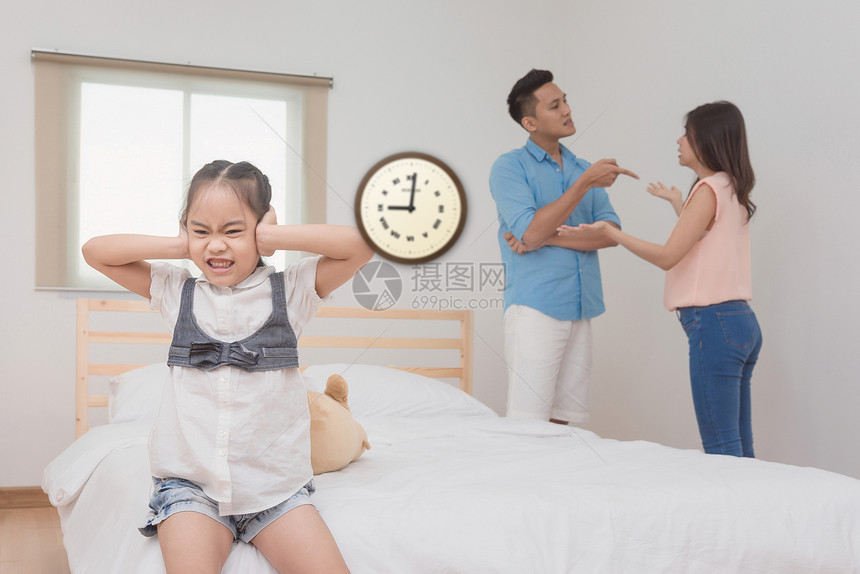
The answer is 9.01
